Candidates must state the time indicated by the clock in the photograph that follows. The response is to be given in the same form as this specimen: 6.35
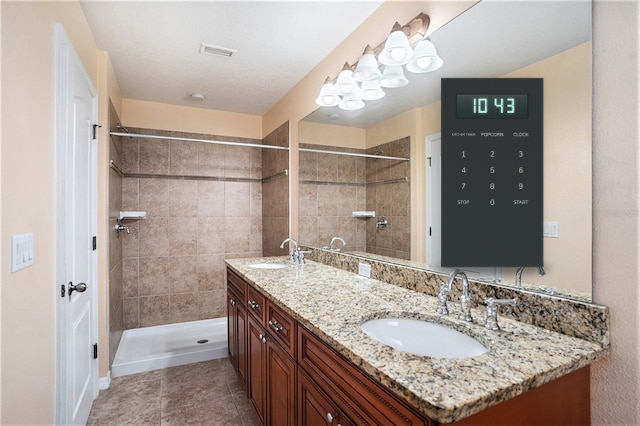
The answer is 10.43
